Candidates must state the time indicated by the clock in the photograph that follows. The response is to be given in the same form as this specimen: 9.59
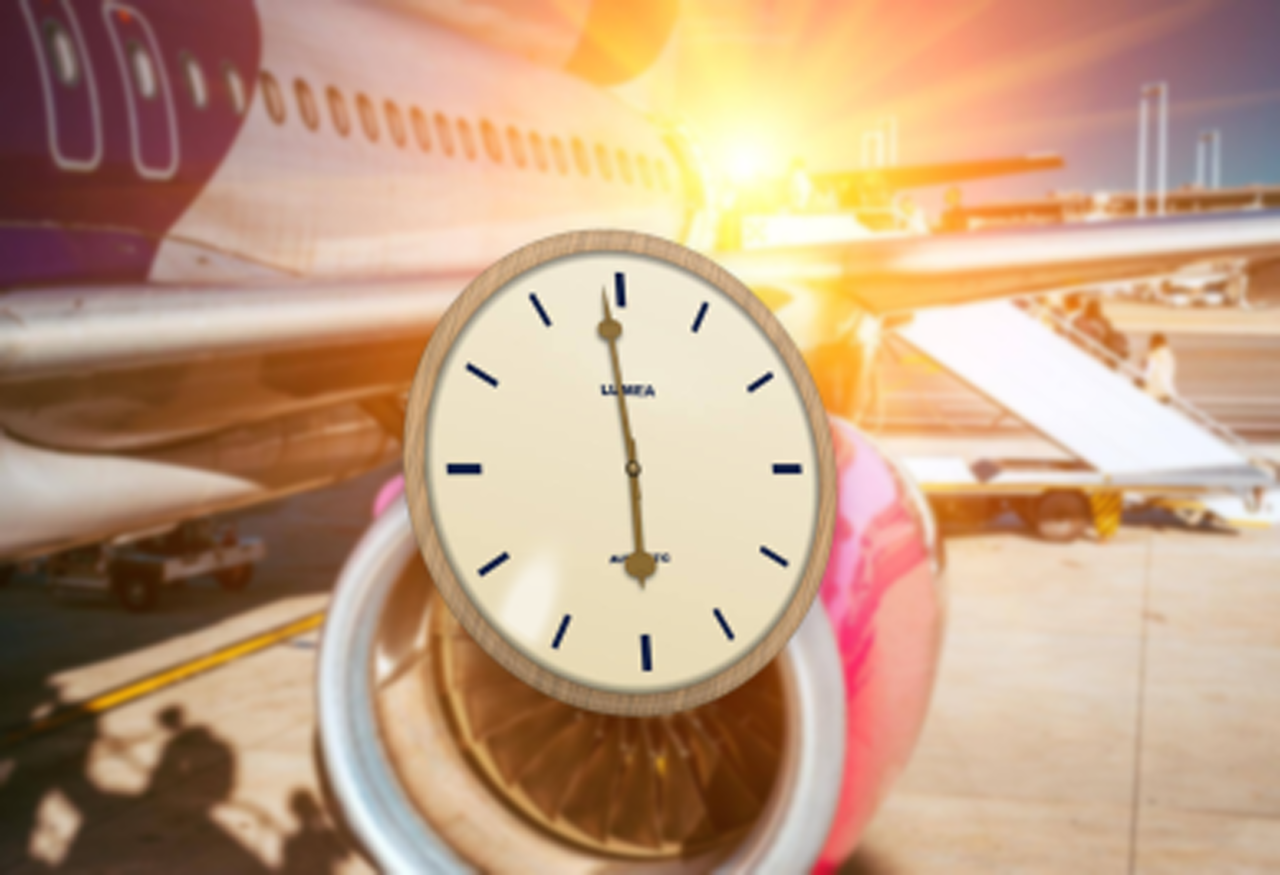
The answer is 5.59
